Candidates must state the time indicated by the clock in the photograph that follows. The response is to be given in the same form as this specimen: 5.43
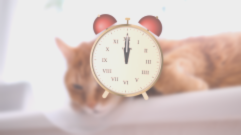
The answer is 12.00
